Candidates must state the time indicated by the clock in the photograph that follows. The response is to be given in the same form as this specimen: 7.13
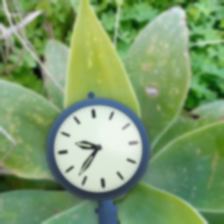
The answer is 9.37
